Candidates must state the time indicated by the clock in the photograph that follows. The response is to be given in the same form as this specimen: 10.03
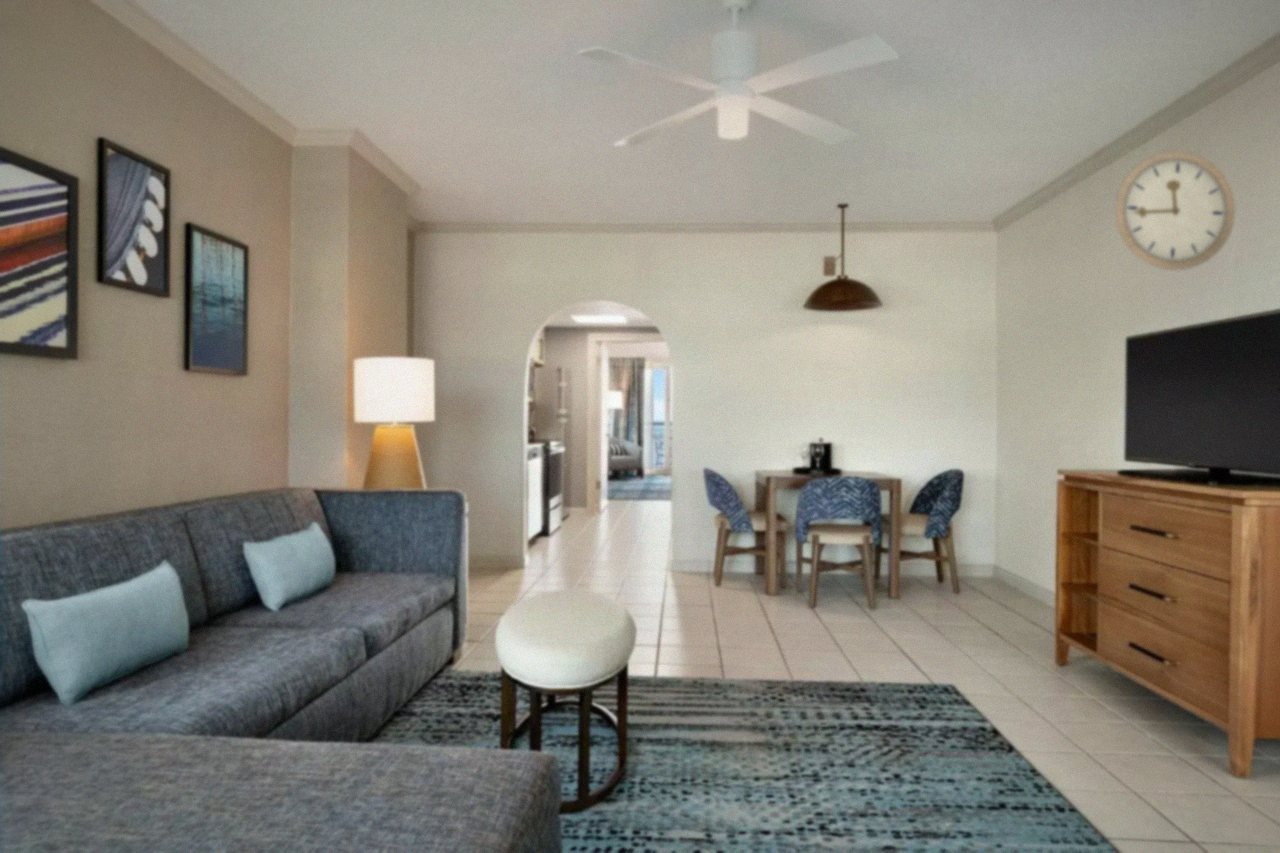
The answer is 11.44
